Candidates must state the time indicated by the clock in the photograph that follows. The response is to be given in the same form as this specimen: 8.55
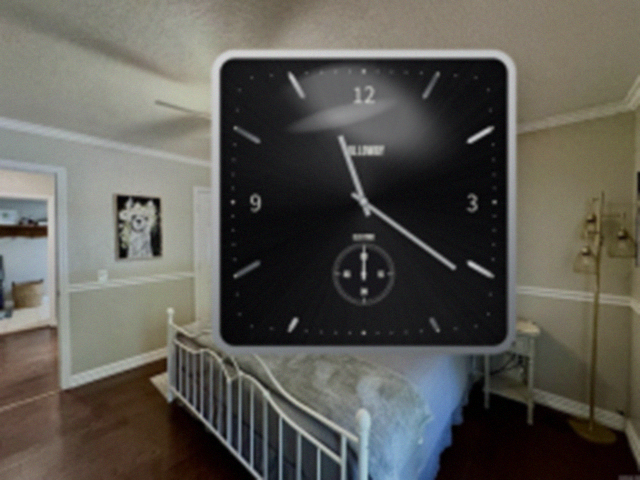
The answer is 11.21
